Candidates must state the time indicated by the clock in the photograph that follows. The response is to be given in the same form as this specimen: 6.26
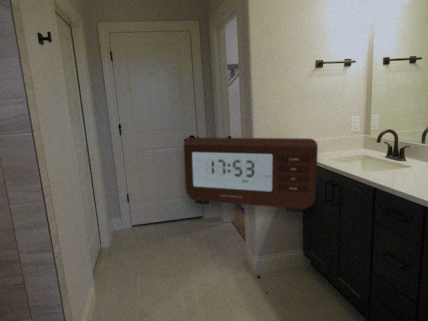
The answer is 17.53
